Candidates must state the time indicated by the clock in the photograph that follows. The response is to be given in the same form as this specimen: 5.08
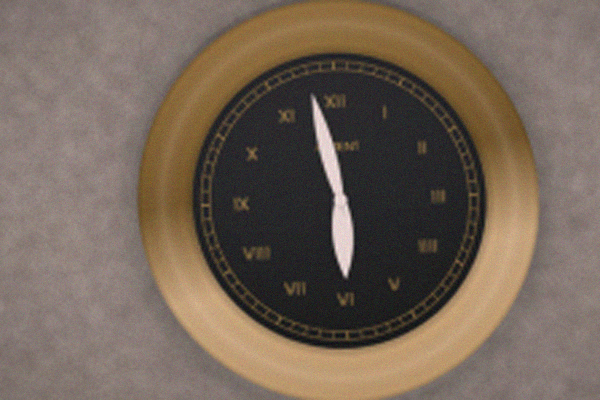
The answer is 5.58
